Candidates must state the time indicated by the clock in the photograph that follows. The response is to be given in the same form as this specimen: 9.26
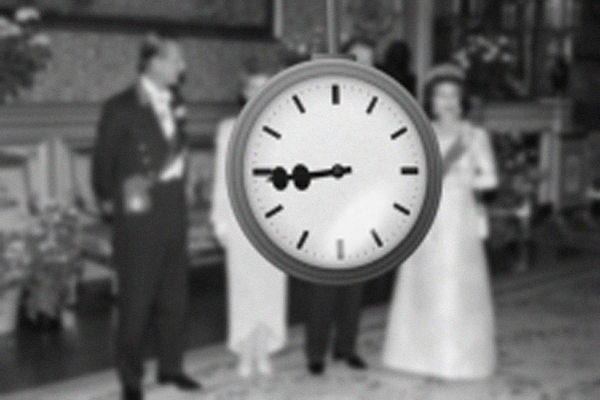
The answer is 8.44
